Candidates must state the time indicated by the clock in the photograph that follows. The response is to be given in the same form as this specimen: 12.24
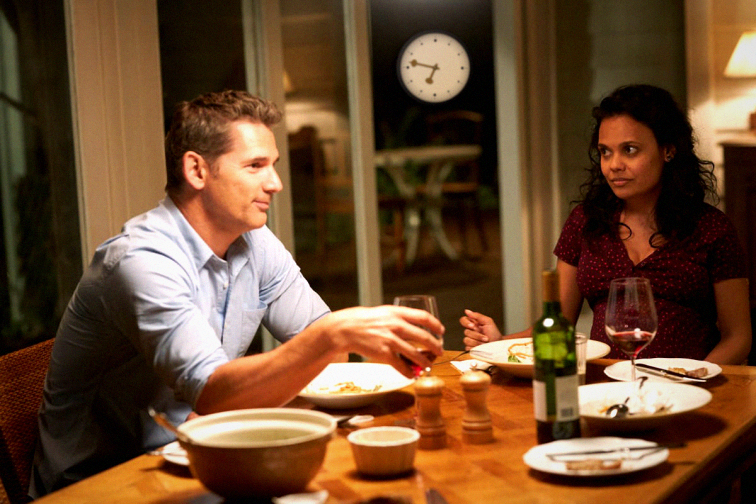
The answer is 6.47
